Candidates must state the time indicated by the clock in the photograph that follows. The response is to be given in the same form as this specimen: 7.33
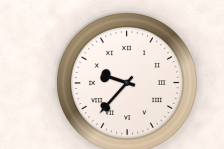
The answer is 9.37
